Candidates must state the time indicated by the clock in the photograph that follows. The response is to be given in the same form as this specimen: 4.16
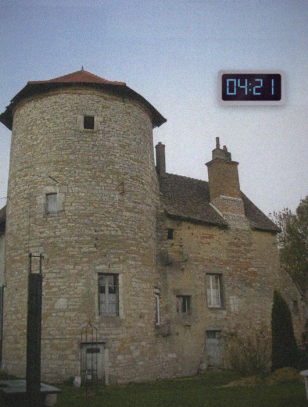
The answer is 4.21
